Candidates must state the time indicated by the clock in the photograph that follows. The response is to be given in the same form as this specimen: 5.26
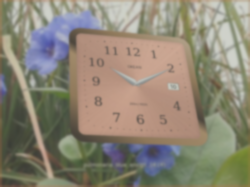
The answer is 10.10
